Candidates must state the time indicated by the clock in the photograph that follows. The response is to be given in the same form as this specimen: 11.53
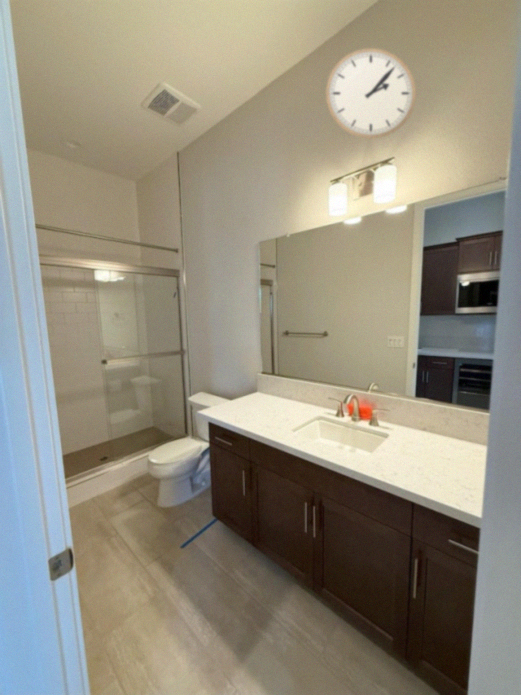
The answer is 2.07
